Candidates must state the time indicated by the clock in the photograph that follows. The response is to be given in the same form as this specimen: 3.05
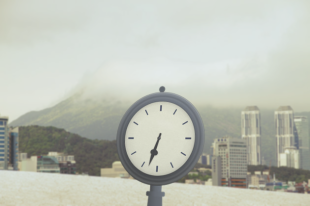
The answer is 6.33
